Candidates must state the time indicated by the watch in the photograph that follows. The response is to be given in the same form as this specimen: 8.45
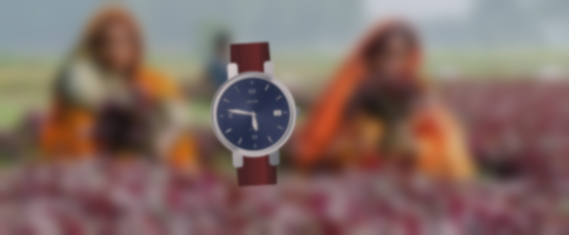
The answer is 5.47
